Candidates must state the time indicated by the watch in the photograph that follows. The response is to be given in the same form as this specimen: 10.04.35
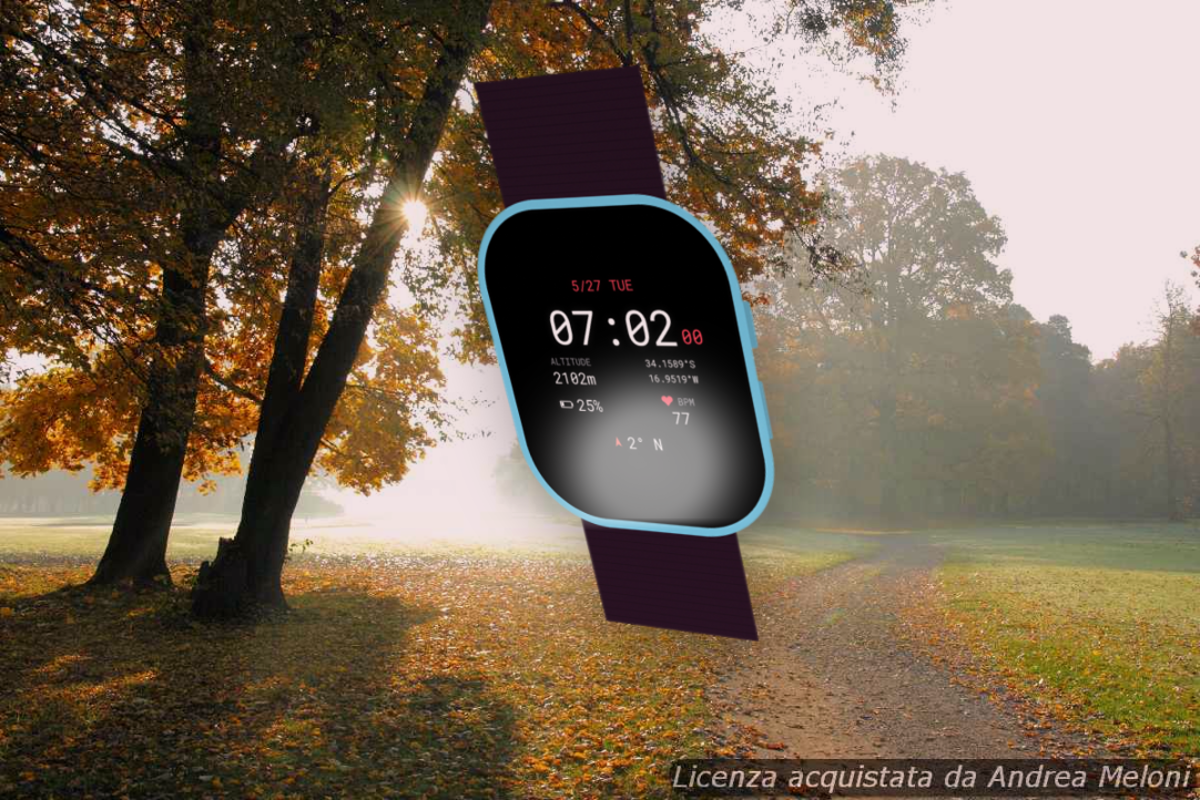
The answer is 7.02.00
